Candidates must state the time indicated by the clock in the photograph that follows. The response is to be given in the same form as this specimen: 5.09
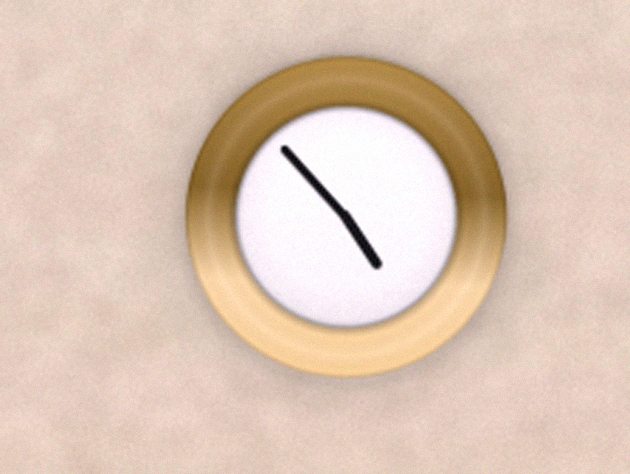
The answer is 4.53
